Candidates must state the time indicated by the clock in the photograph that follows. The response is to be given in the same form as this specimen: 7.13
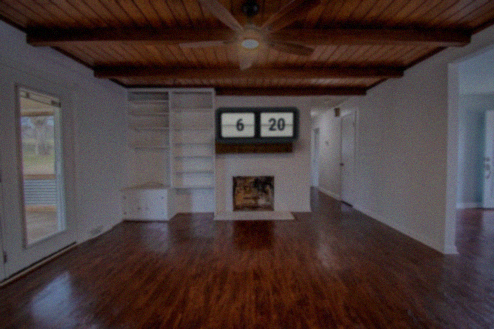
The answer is 6.20
